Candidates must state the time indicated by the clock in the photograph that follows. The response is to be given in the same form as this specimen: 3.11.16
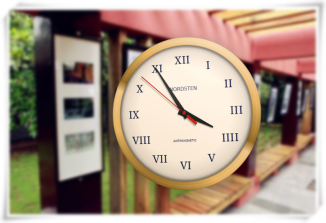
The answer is 3.54.52
